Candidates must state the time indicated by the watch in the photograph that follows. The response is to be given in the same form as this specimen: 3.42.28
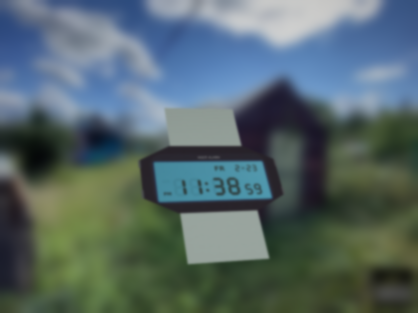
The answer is 11.38.59
